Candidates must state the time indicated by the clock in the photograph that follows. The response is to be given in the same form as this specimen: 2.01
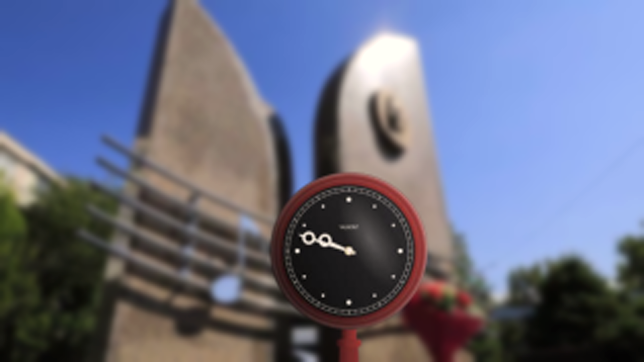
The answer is 9.48
